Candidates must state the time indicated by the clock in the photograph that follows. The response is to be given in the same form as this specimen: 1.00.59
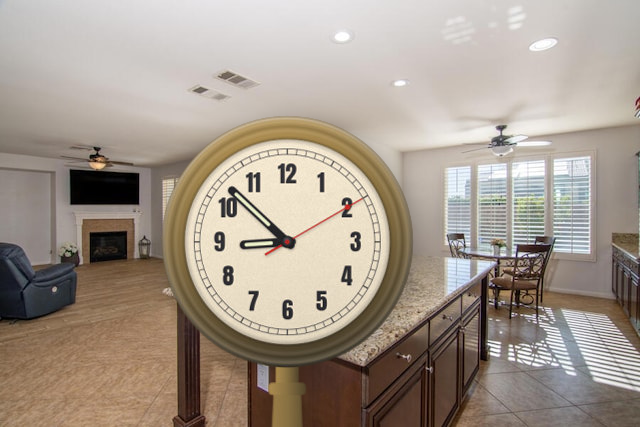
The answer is 8.52.10
